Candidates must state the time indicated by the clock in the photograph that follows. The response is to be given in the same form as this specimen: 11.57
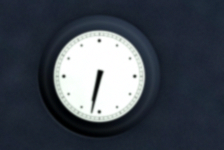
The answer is 6.32
